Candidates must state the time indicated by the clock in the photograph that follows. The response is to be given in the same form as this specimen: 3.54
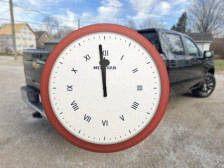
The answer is 11.59
